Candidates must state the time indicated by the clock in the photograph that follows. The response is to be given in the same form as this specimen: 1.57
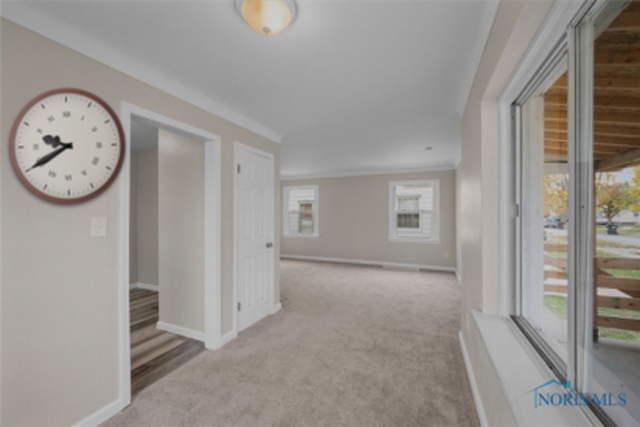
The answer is 9.40
